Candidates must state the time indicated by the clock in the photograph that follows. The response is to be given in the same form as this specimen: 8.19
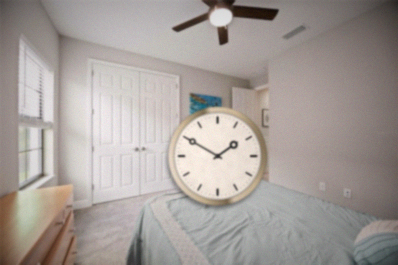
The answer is 1.50
